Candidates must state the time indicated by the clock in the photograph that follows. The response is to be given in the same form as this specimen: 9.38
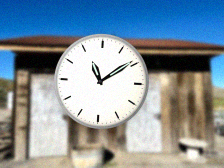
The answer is 11.09
